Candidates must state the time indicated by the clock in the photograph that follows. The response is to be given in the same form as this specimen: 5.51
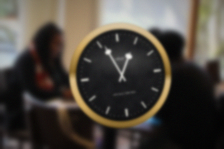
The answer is 12.56
